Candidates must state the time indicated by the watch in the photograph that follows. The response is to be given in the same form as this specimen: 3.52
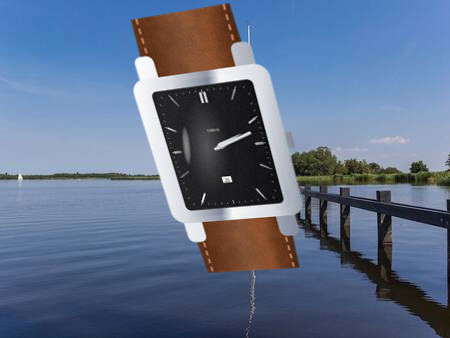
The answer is 2.12
